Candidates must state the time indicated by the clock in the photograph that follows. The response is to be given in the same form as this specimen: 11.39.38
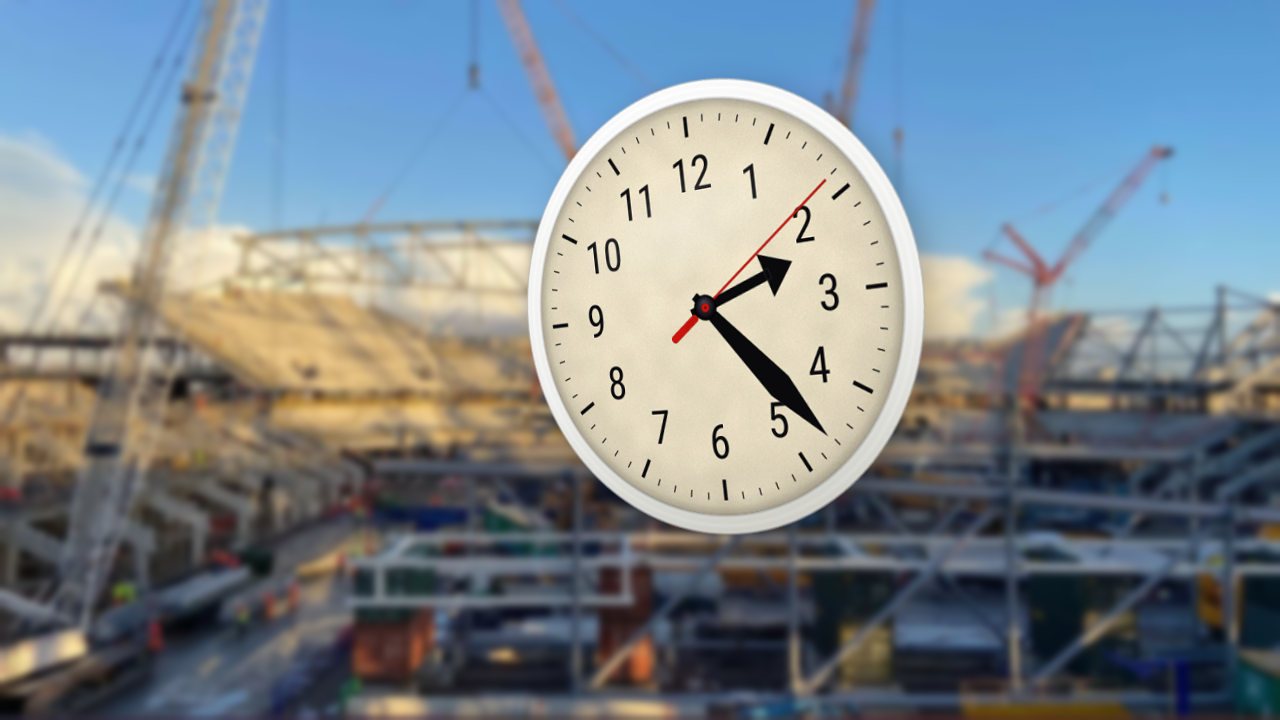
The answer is 2.23.09
